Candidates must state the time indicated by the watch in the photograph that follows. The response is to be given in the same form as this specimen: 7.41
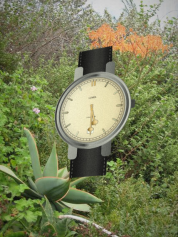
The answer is 5.30
